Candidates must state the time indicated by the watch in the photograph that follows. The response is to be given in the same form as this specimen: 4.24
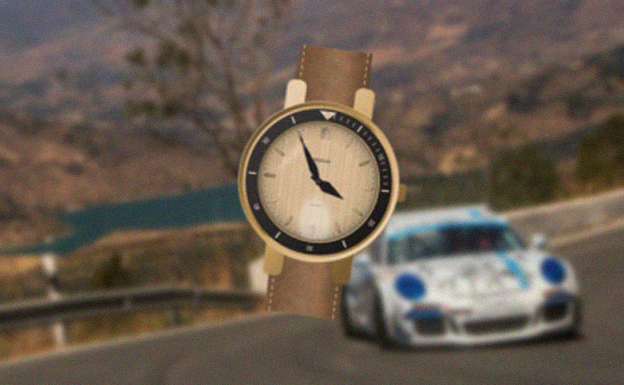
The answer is 3.55
